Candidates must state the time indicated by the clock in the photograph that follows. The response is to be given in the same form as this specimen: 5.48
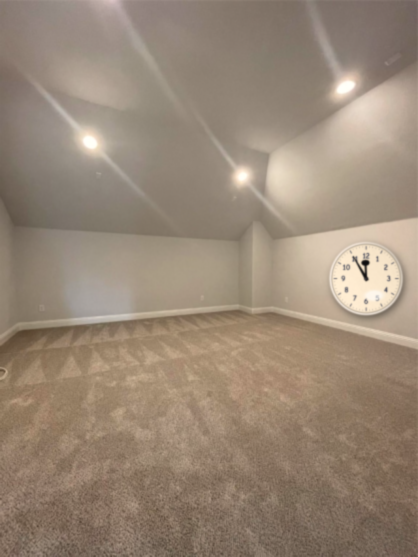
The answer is 11.55
